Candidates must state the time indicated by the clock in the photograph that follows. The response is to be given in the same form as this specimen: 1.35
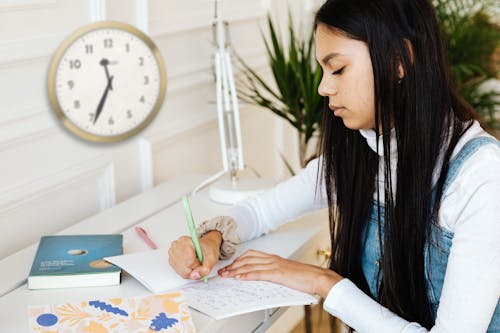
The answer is 11.34
